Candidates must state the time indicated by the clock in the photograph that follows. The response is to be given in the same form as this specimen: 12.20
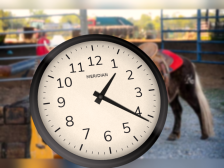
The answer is 1.21
